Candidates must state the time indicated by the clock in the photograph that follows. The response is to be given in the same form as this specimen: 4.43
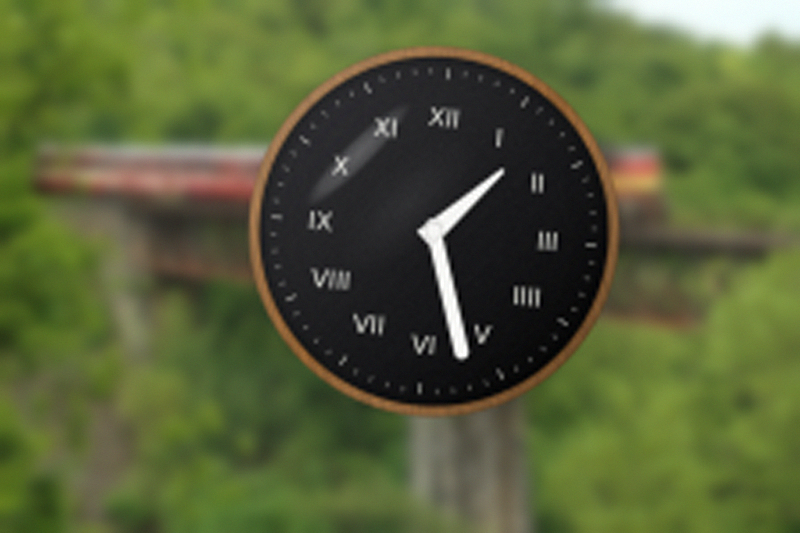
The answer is 1.27
